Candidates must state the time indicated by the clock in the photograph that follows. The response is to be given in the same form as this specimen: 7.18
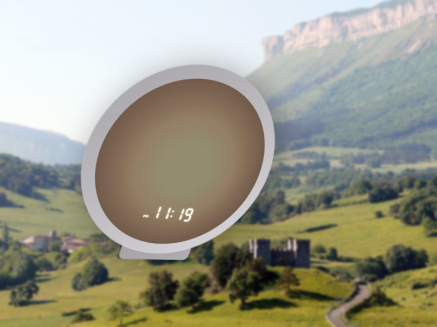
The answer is 11.19
